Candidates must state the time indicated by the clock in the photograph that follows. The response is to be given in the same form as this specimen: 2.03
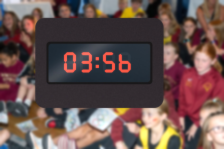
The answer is 3.56
